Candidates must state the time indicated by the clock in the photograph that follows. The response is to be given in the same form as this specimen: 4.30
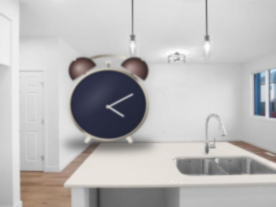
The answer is 4.10
